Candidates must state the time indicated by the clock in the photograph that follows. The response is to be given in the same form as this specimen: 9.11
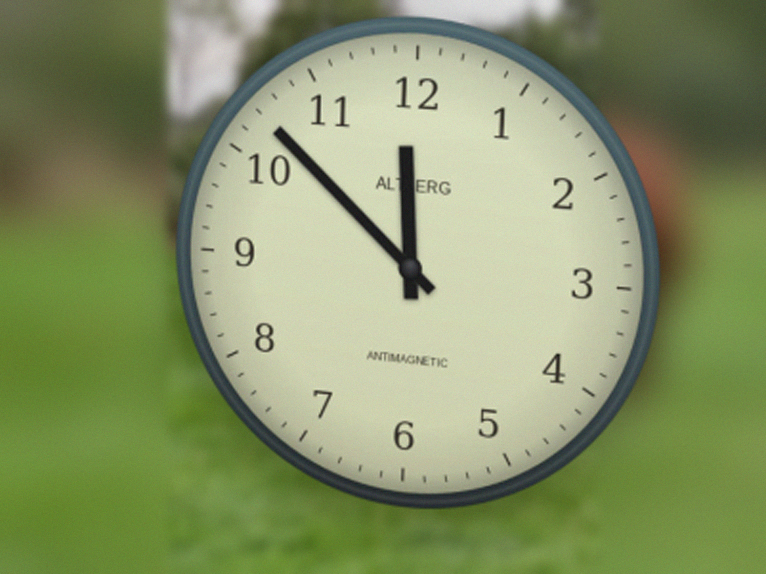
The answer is 11.52
